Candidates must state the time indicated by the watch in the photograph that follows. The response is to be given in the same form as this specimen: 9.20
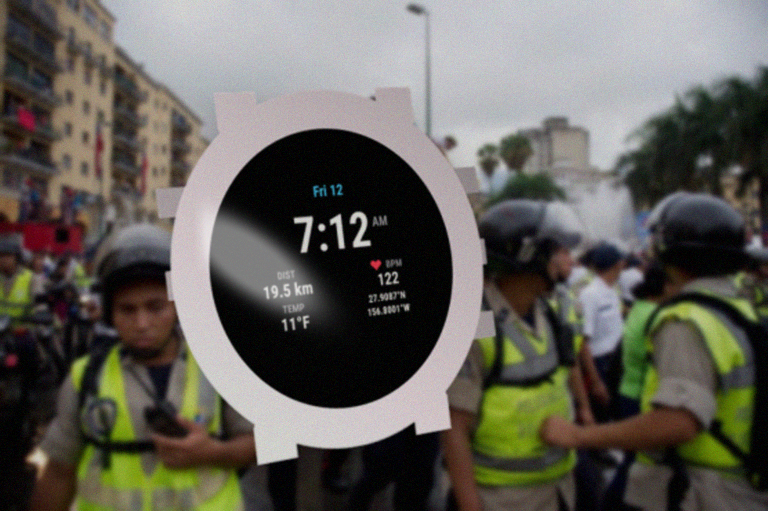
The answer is 7.12
